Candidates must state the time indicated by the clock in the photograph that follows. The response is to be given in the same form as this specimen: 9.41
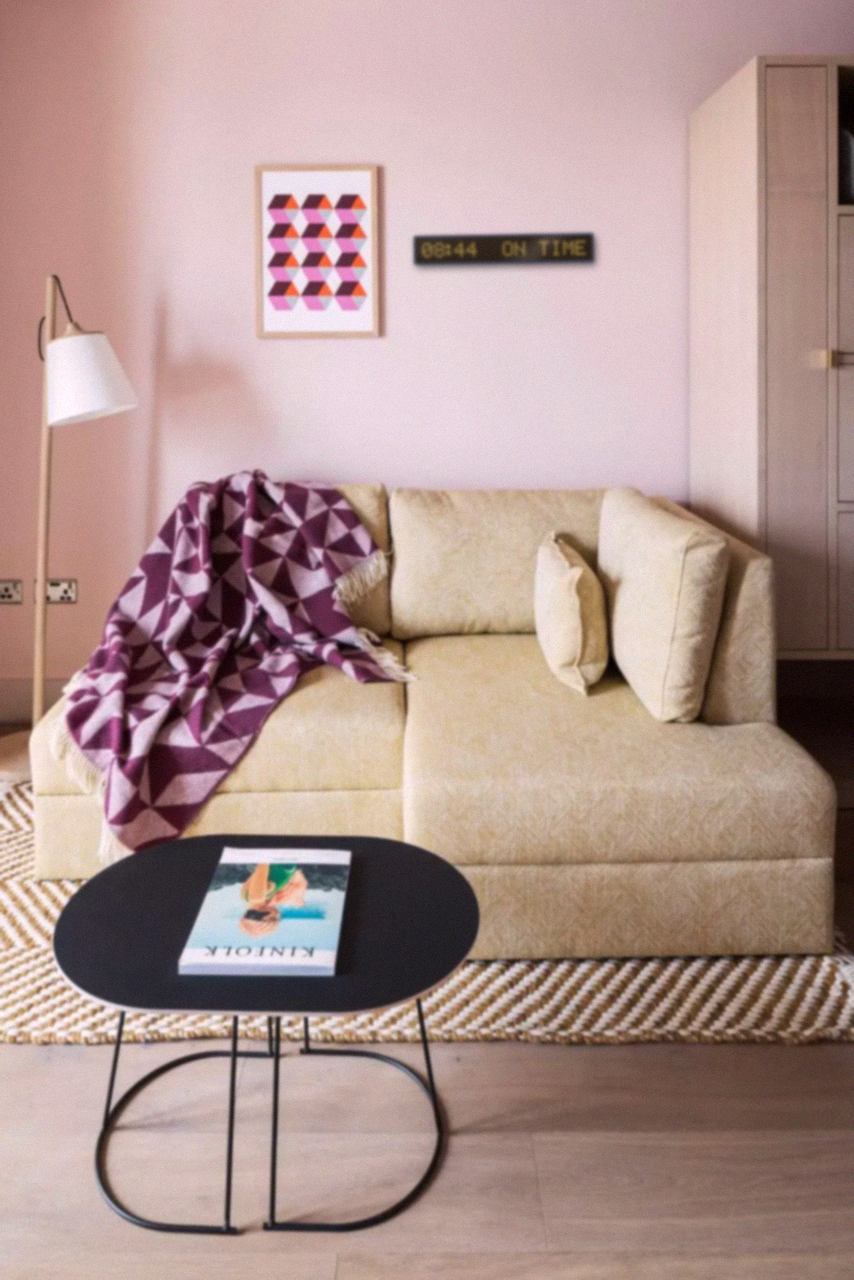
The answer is 8.44
